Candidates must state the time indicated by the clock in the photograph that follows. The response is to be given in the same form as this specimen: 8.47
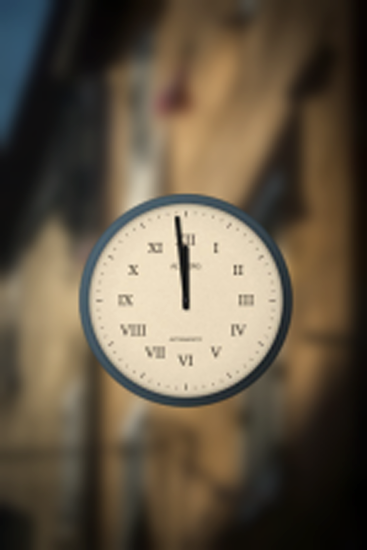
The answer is 11.59
